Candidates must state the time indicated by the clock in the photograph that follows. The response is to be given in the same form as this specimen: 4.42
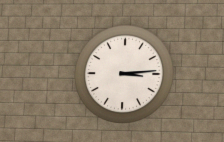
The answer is 3.14
